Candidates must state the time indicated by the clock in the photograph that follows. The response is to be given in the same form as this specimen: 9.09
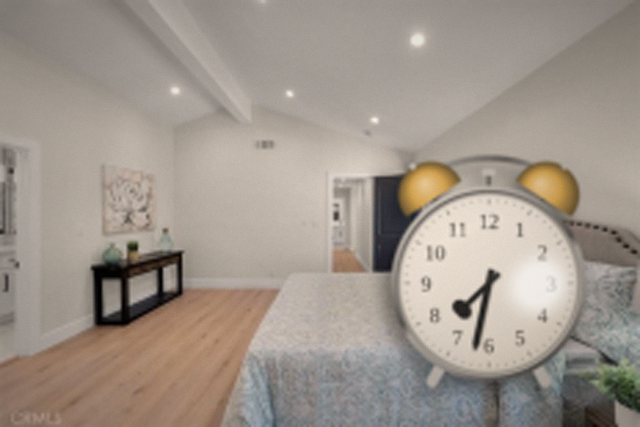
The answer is 7.32
